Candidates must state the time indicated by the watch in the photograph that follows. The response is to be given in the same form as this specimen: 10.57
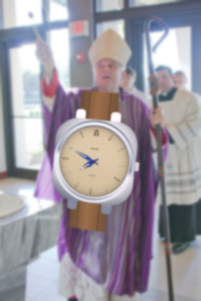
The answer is 7.49
